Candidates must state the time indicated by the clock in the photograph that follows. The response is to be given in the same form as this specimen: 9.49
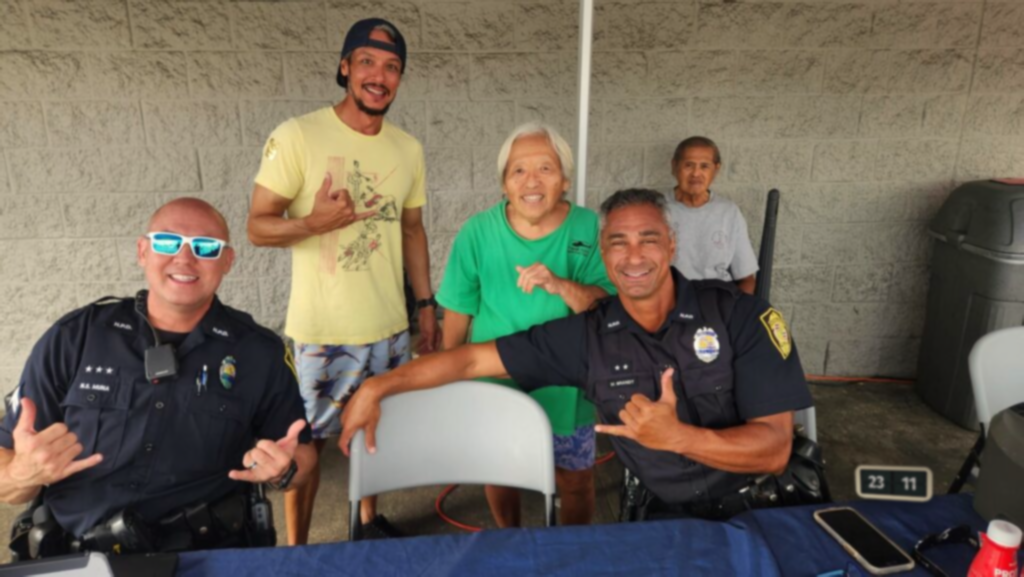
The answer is 23.11
